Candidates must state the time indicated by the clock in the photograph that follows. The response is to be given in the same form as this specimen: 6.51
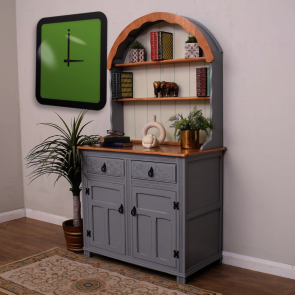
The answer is 3.00
